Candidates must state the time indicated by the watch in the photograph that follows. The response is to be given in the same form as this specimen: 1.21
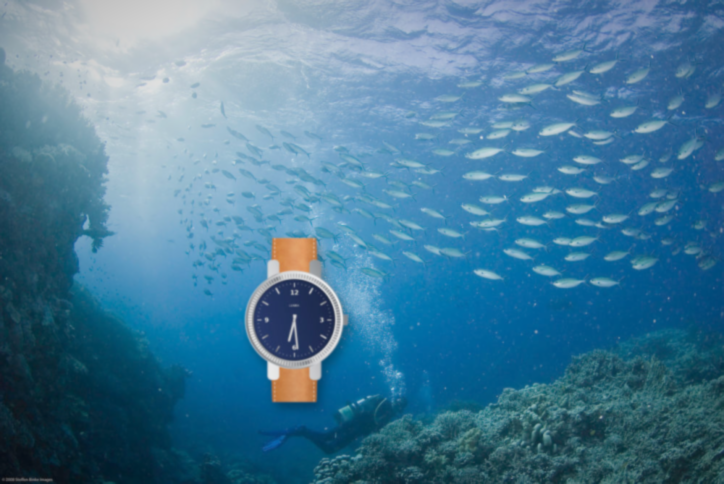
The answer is 6.29
